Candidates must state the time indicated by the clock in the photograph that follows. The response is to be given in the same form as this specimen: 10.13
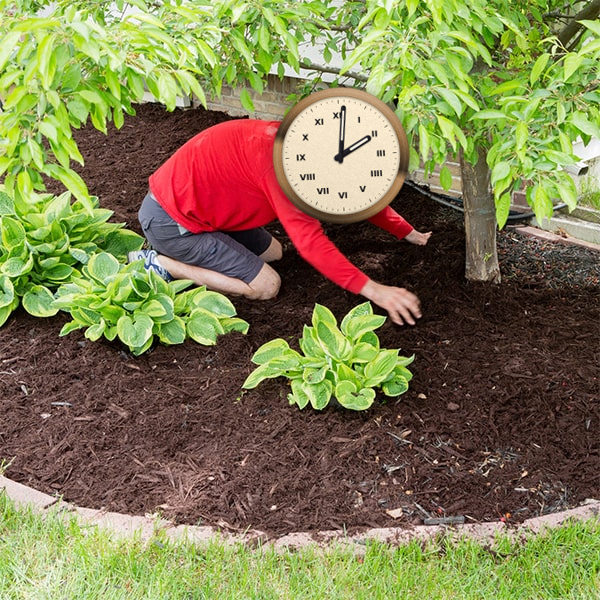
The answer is 2.01
